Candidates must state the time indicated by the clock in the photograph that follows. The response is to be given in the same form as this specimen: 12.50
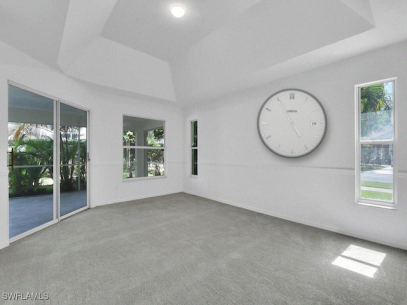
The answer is 4.55
